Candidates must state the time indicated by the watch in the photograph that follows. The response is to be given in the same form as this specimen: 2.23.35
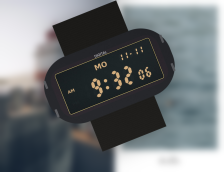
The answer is 9.32.06
